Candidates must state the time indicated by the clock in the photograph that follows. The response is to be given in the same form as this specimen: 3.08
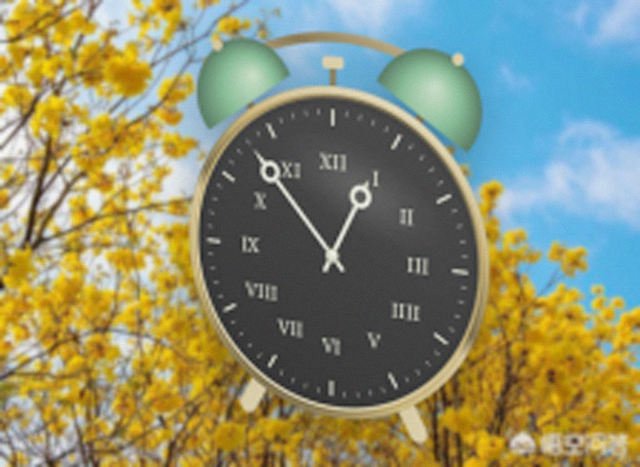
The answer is 12.53
